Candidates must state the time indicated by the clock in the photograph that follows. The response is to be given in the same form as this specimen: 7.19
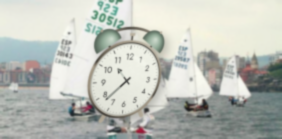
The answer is 10.38
